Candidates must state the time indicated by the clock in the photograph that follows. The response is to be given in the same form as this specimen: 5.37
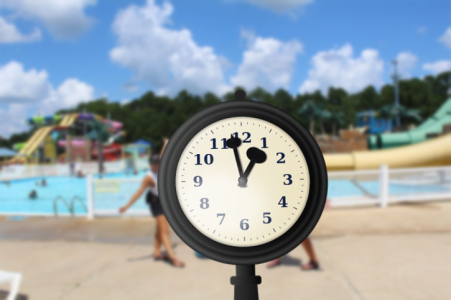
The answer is 12.58
